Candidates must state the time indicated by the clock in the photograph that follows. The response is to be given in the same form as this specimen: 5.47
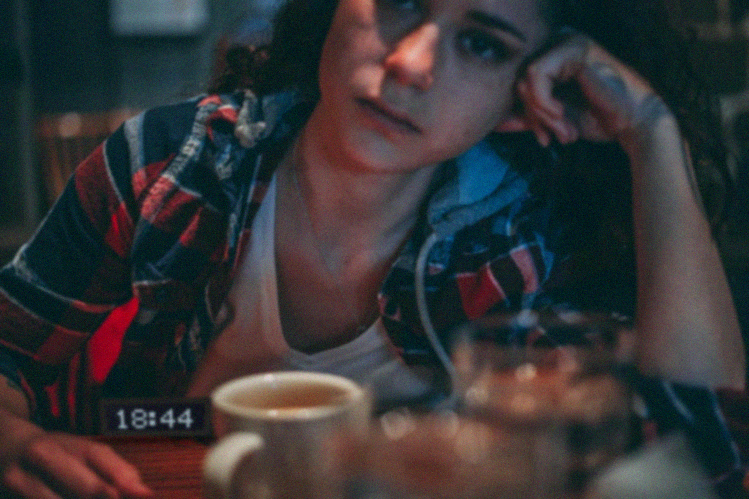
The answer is 18.44
